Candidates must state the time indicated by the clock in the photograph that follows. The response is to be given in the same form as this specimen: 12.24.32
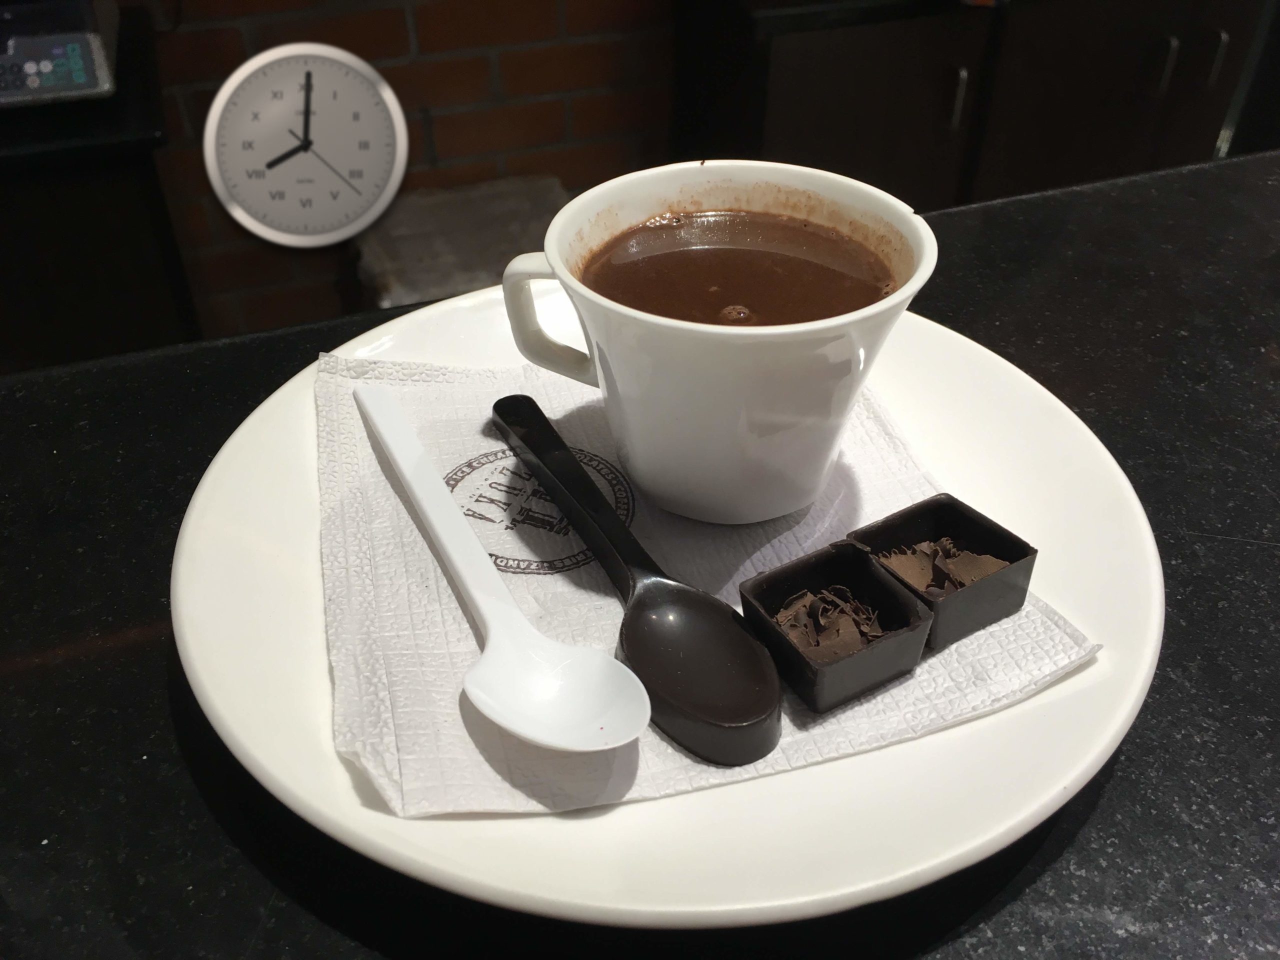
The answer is 8.00.22
